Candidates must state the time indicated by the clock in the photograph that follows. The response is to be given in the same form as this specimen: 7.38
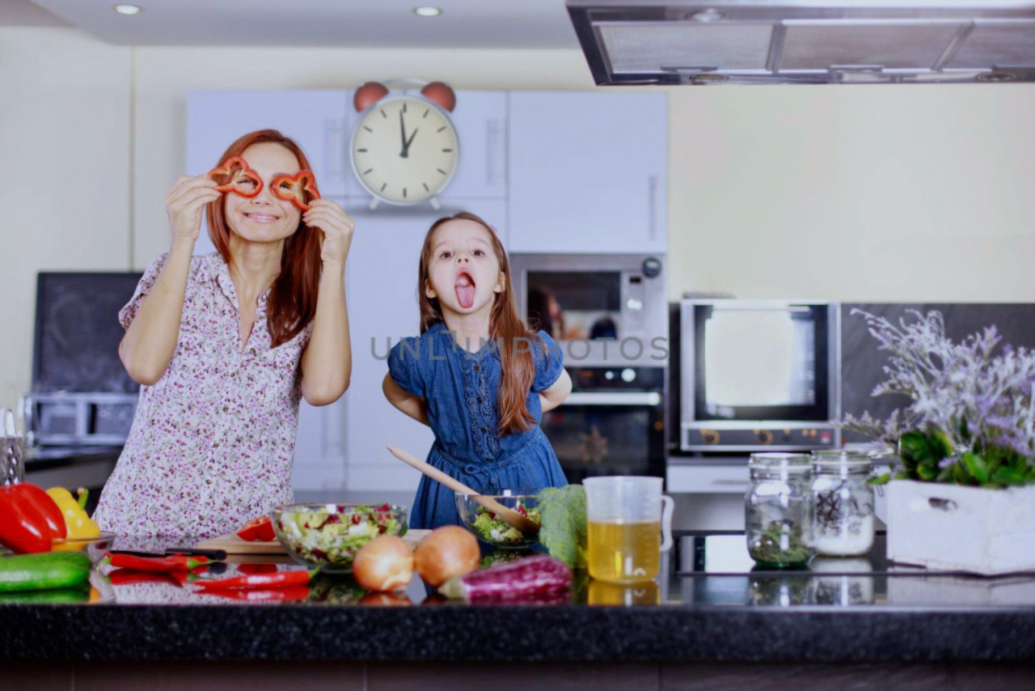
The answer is 12.59
